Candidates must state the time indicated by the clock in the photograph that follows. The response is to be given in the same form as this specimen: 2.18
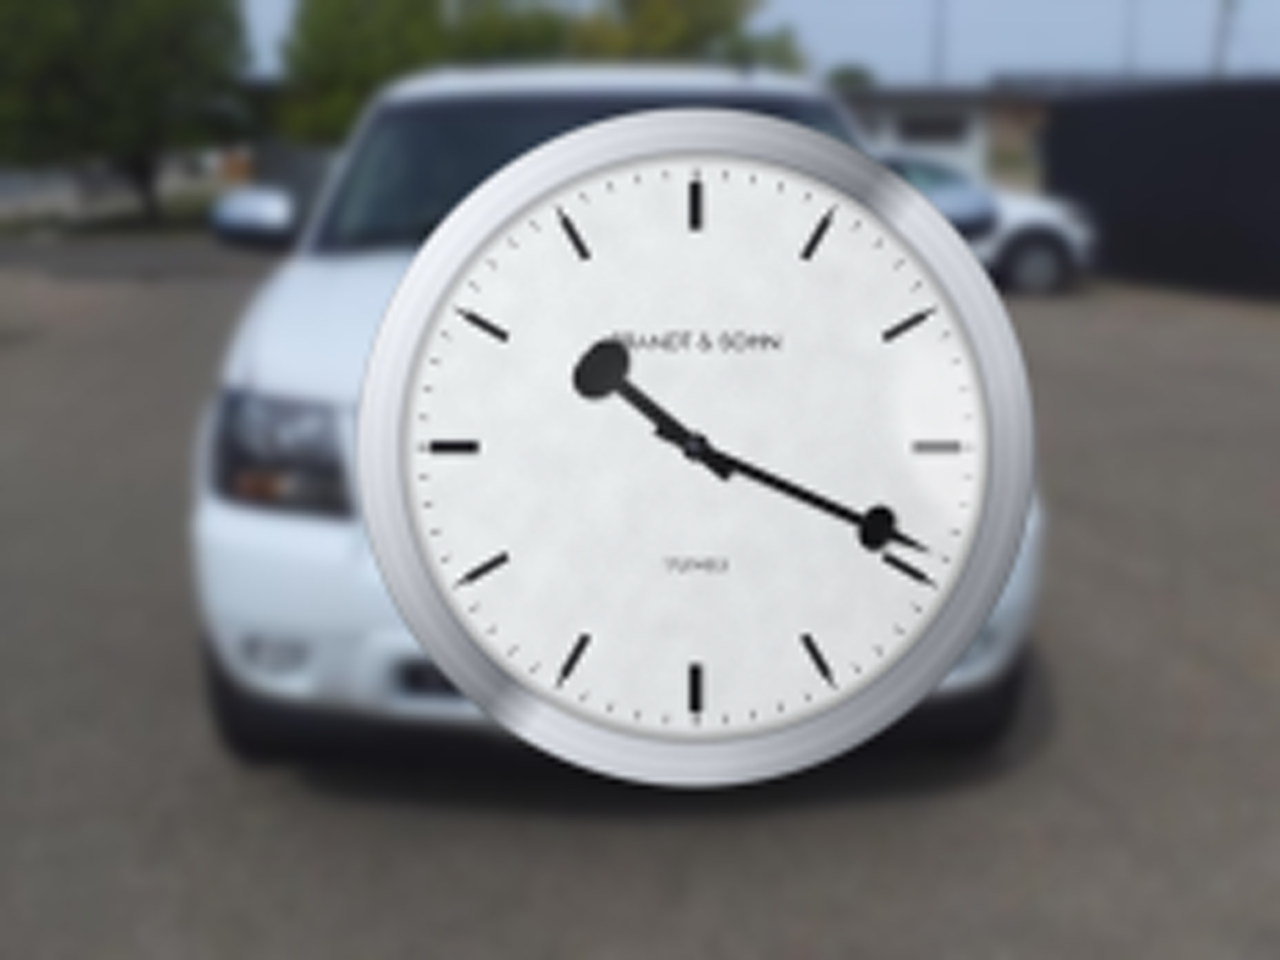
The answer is 10.19
